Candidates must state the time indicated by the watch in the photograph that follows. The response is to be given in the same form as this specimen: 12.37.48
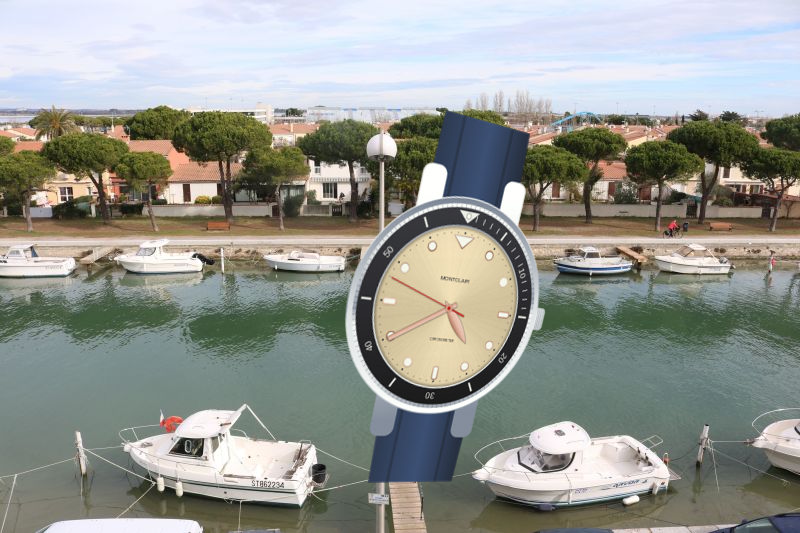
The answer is 4.39.48
